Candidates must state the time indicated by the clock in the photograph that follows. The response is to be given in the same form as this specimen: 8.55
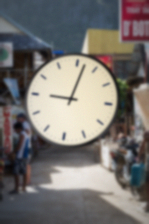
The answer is 9.02
